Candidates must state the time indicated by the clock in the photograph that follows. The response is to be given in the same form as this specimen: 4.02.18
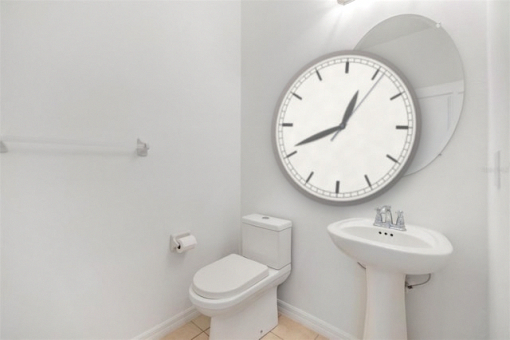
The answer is 12.41.06
